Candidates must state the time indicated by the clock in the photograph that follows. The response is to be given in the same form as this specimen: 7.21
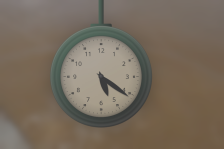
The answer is 5.21
